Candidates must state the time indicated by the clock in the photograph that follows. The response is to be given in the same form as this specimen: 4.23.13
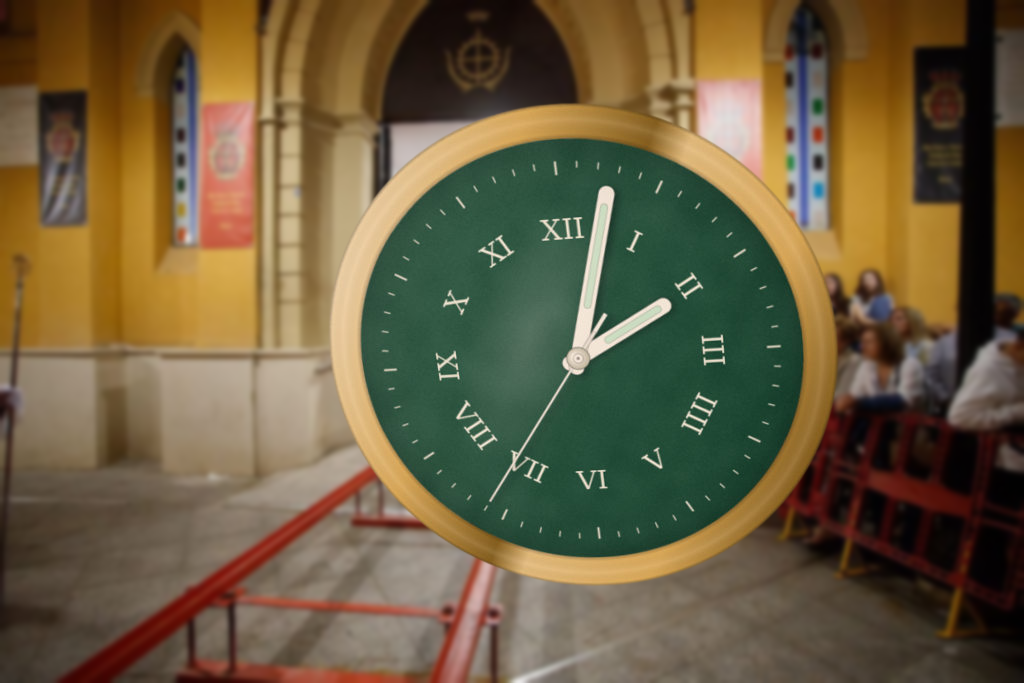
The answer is 2.02.36
